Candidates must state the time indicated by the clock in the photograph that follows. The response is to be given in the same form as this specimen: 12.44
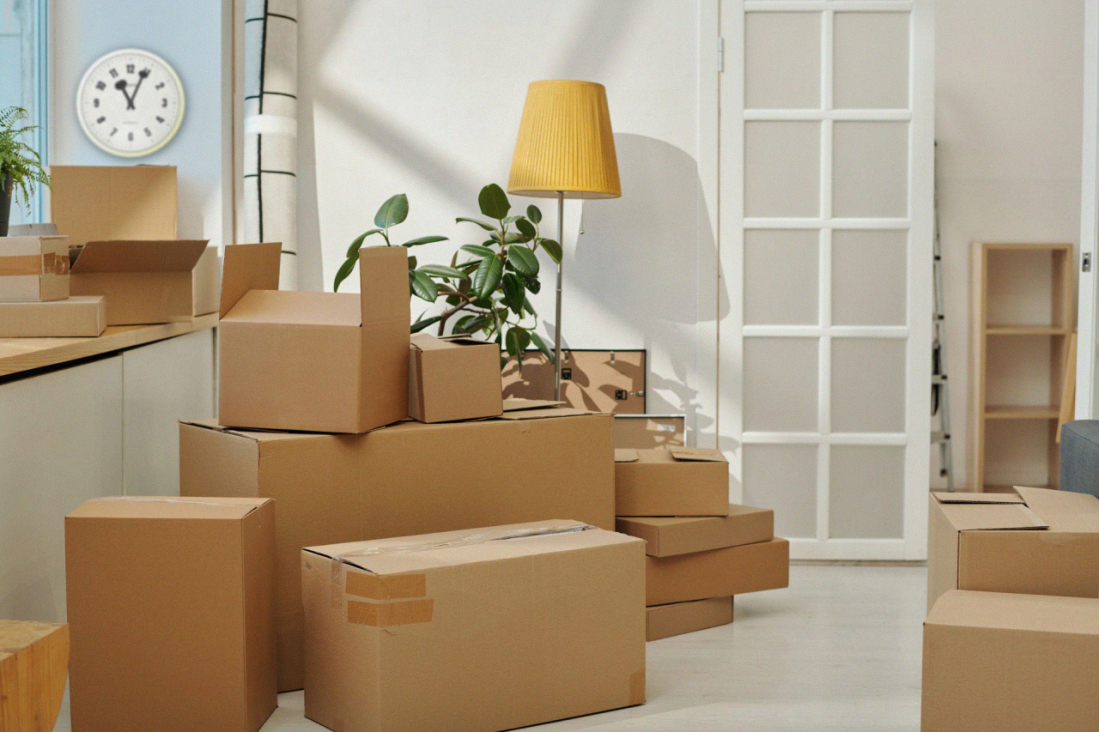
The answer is 11.04
